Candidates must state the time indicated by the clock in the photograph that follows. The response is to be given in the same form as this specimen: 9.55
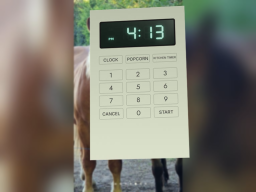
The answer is 4.13
